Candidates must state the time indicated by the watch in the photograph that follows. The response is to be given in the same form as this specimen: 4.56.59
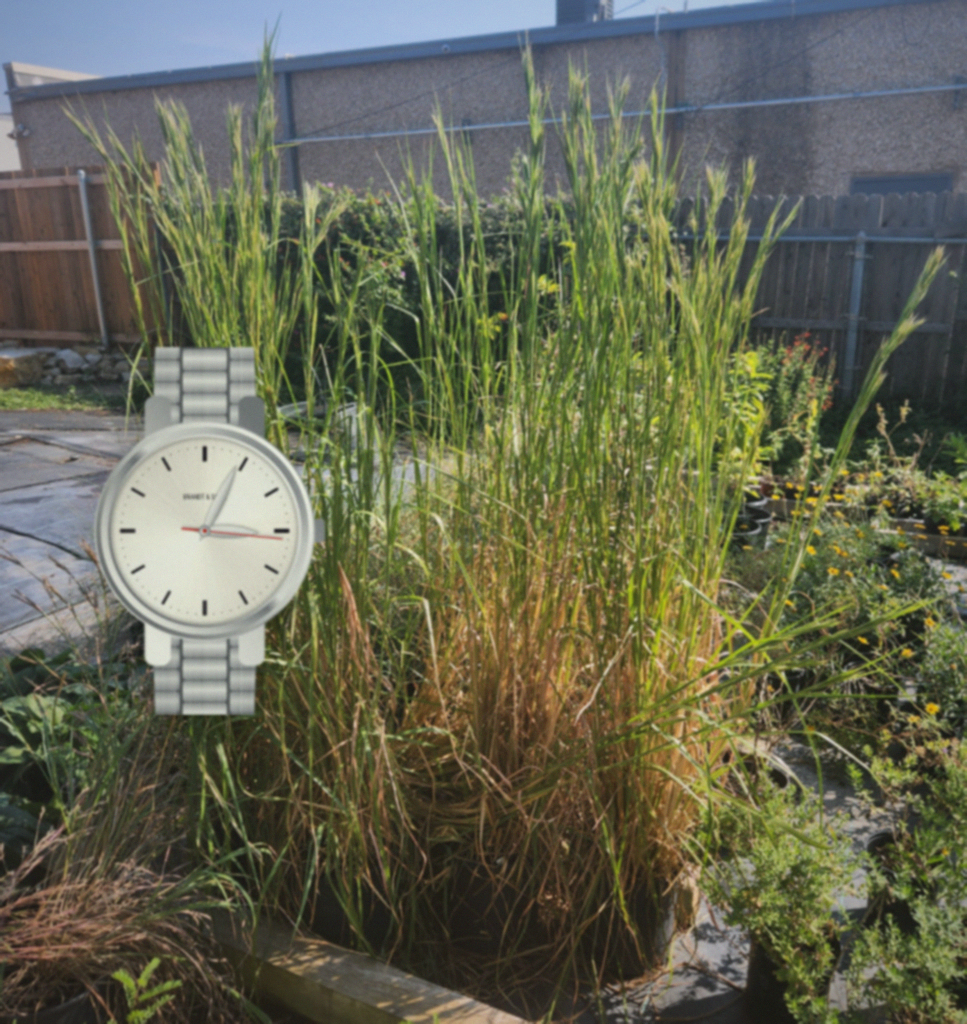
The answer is 3.04.16
